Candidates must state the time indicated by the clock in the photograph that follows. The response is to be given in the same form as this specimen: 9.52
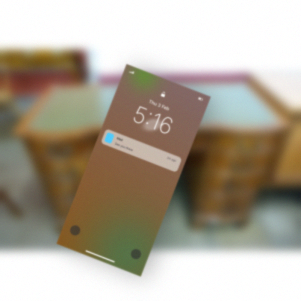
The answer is 5.16
